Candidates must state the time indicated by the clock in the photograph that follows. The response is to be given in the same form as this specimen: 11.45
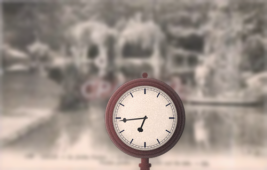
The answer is 6.44
